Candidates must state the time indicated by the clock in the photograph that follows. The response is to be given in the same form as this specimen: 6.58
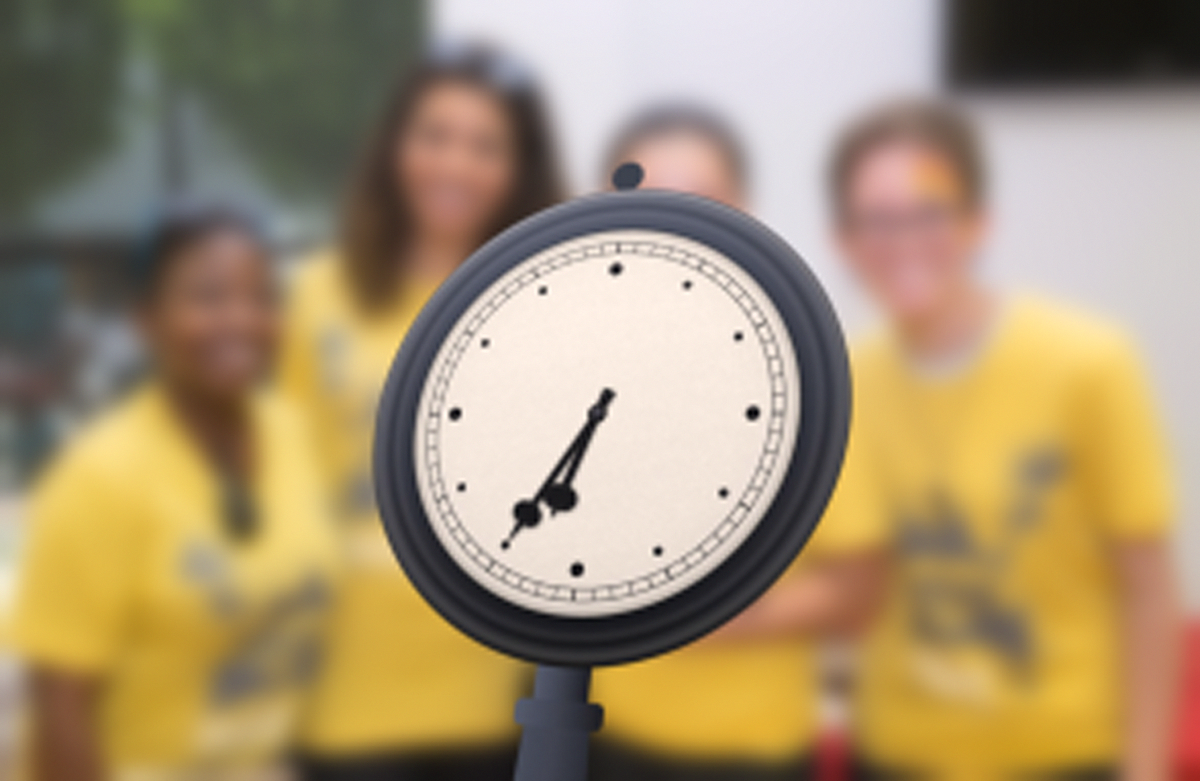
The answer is 6.35
